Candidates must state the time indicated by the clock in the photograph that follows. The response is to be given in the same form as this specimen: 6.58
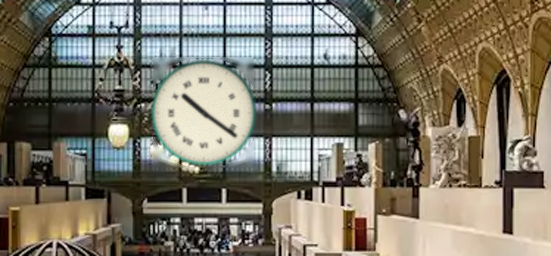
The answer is 10.21
